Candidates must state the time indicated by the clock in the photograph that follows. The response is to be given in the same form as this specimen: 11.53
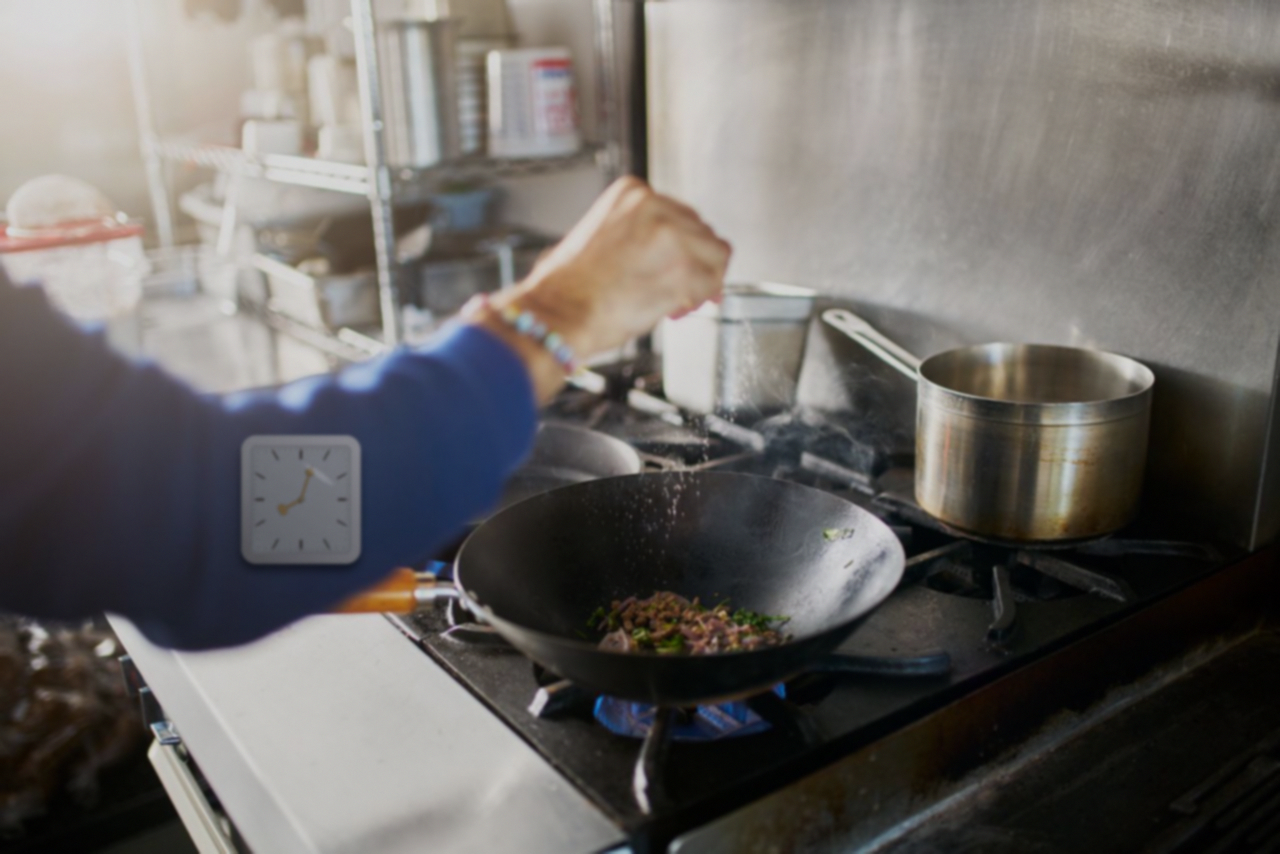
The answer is 8.03
